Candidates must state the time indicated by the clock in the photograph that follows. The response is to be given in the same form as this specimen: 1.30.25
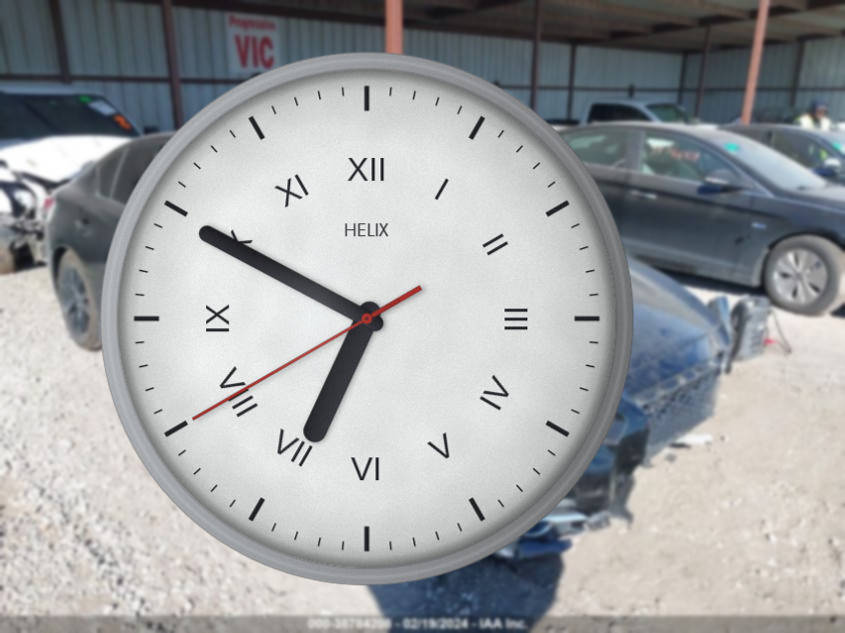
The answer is 6.49.40
